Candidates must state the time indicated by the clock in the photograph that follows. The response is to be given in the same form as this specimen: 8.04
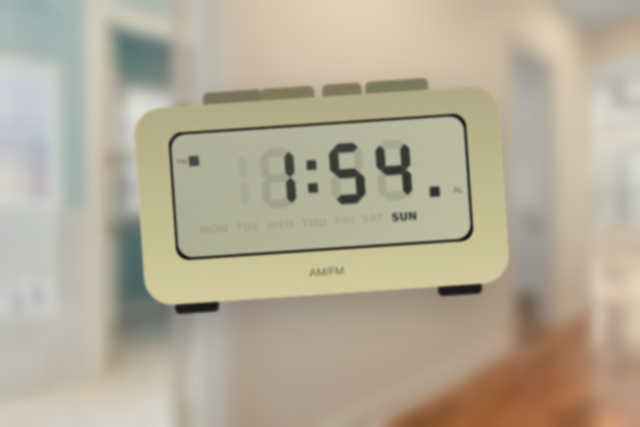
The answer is 1.54
